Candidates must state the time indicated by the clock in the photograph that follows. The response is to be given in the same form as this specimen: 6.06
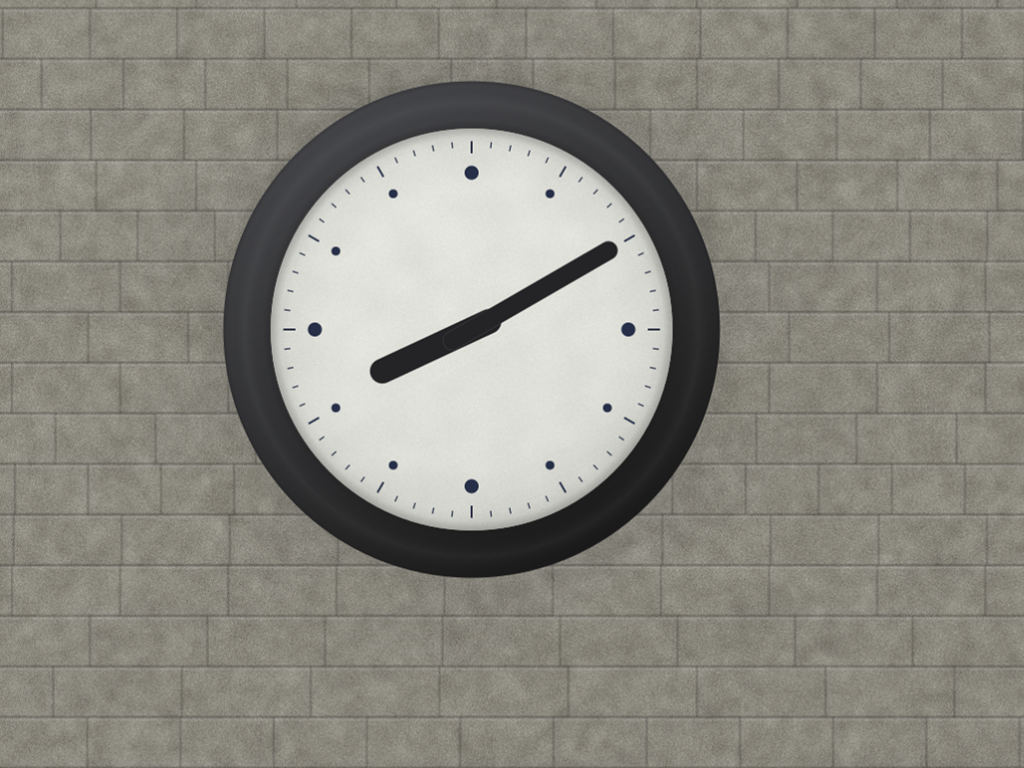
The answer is 8.10
